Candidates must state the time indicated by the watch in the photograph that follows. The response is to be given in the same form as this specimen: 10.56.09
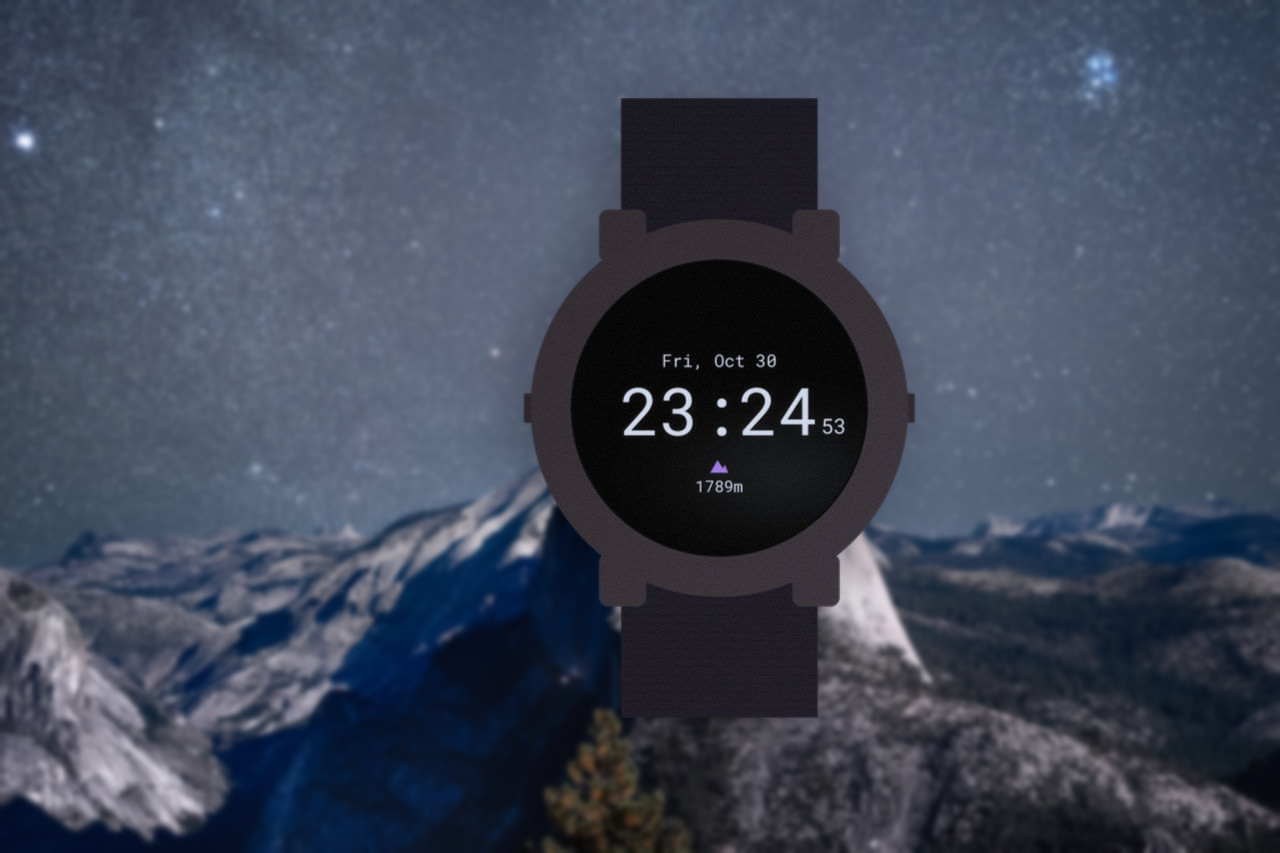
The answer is 23.24.53
